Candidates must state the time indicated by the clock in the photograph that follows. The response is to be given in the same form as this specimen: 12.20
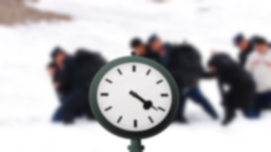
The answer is 4.21
